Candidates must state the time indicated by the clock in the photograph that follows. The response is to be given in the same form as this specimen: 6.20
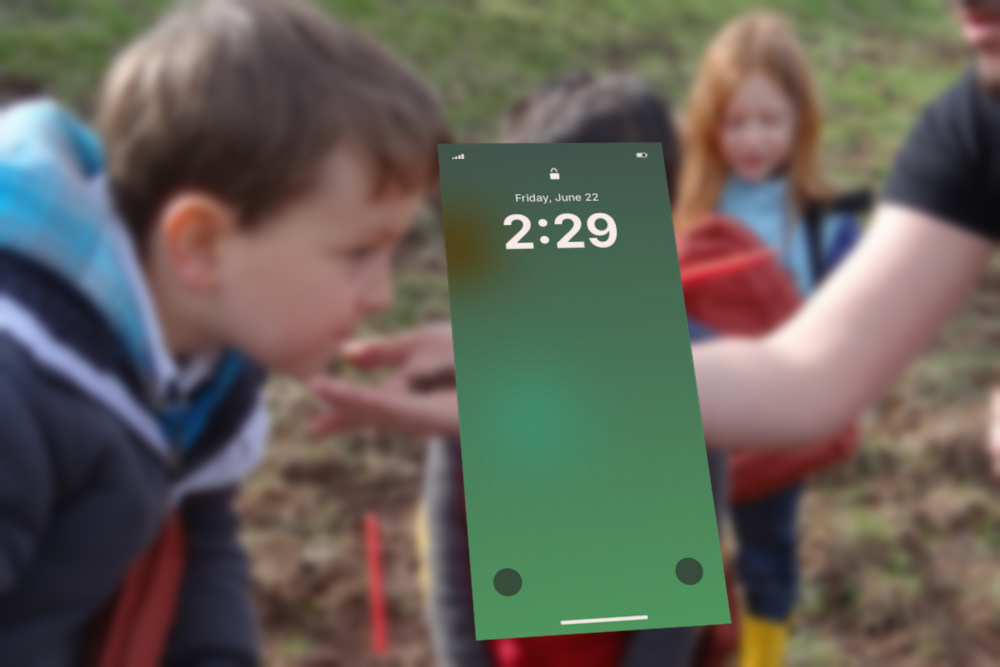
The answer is 2.29
